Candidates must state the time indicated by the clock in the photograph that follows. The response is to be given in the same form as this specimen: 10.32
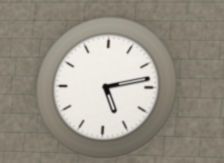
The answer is 5.13
